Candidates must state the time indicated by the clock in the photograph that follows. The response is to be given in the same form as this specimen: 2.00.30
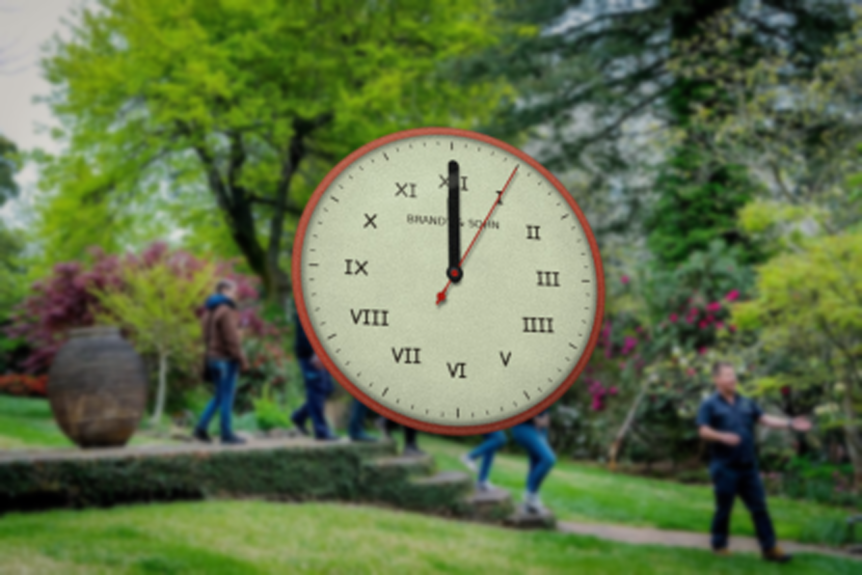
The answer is 12.00.05
